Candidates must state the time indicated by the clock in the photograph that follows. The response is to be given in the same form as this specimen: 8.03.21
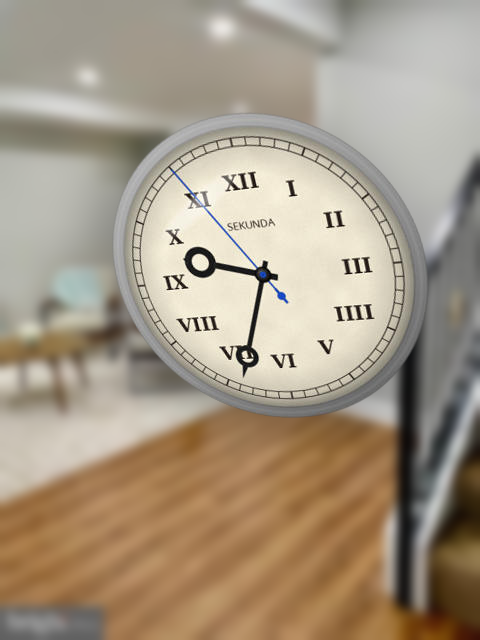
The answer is 9.33.55
